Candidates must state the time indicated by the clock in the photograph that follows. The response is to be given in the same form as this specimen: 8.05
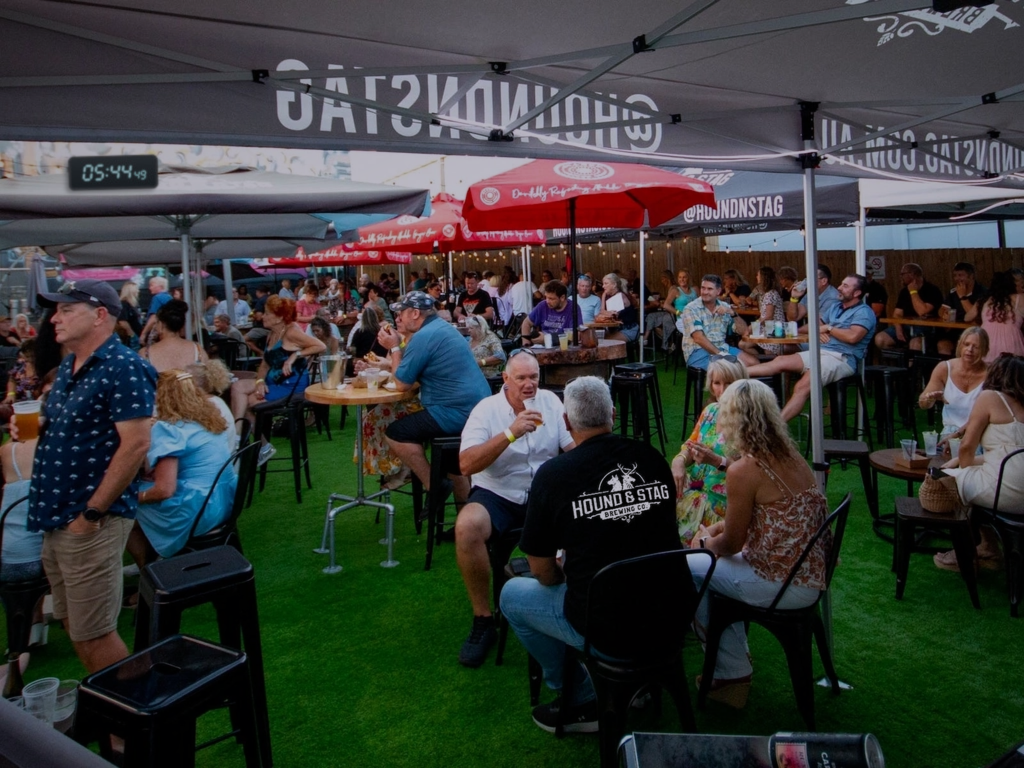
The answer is 5.44
